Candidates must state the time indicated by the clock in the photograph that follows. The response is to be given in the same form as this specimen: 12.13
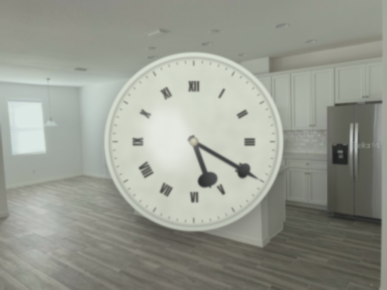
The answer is 5.20
